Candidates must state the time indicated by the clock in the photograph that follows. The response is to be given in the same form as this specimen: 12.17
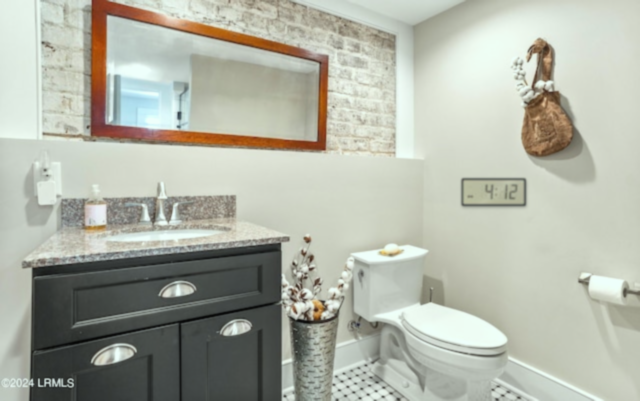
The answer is 4.12
